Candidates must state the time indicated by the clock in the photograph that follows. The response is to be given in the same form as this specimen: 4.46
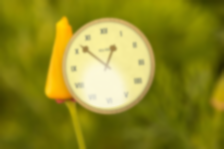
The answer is 12.52
